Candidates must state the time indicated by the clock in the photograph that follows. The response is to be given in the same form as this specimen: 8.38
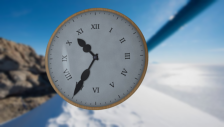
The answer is 10.35
